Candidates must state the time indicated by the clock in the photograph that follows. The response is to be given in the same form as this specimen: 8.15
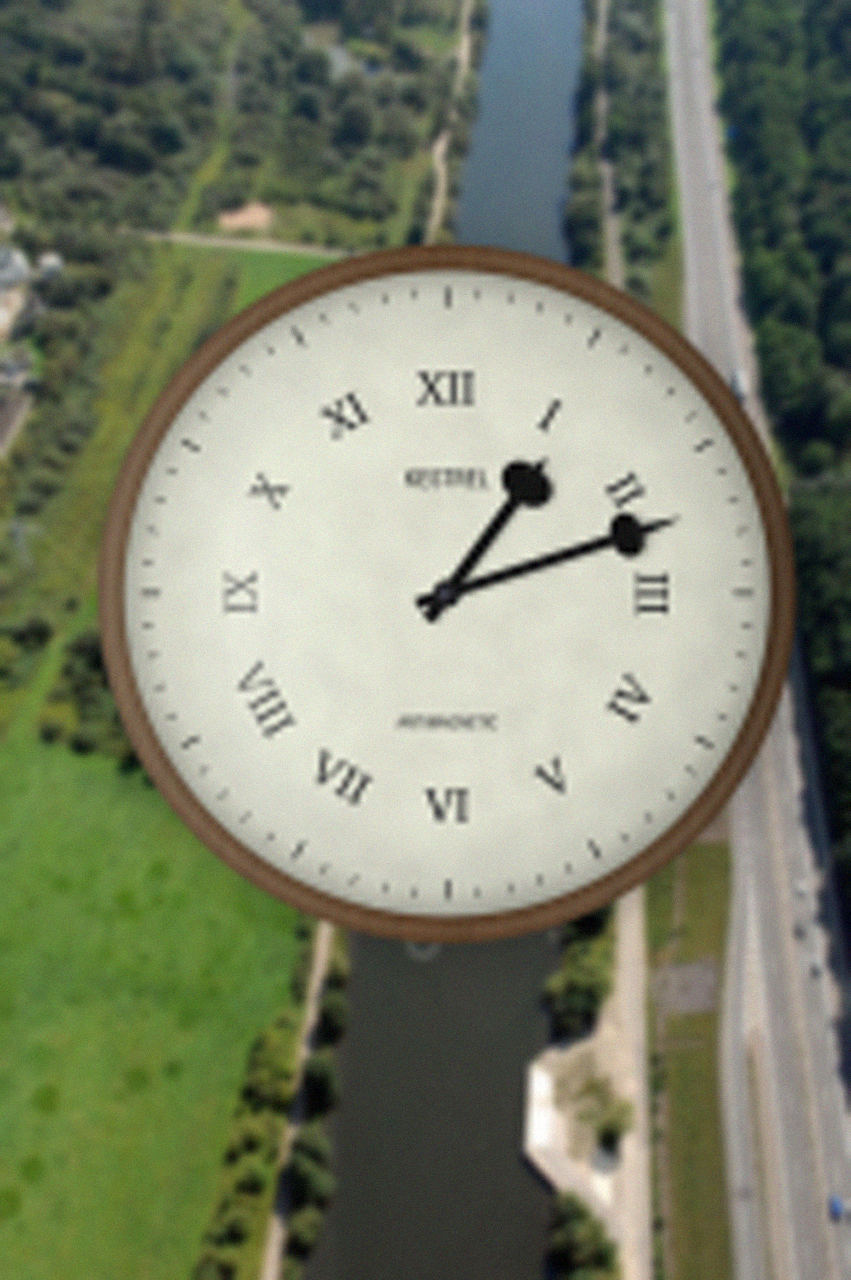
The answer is 1.12
